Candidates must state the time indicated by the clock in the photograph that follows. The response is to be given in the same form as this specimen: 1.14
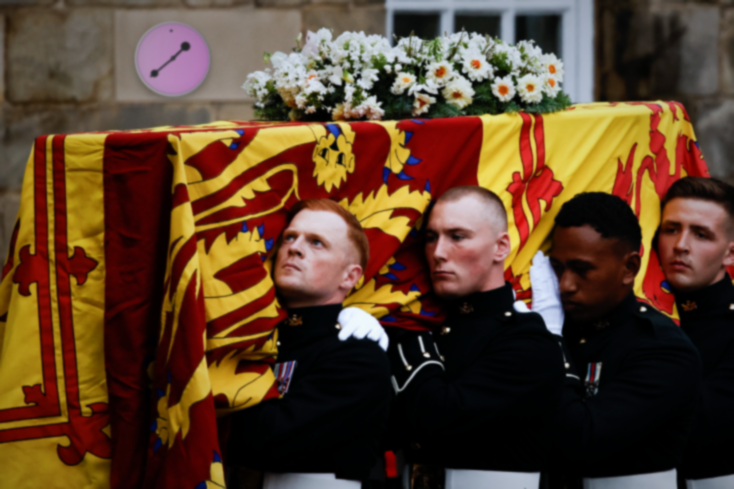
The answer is 1.39
